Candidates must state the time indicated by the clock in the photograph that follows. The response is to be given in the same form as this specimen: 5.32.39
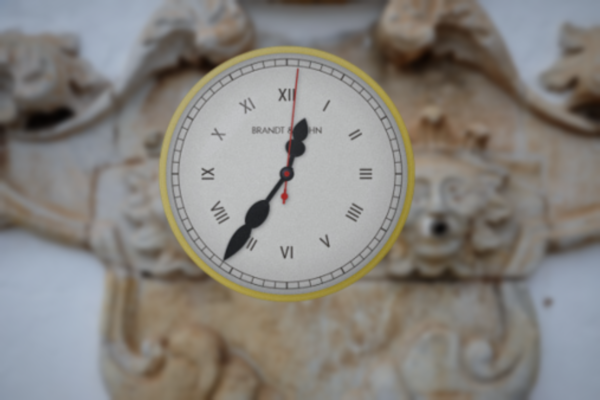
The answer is 12.36.01
